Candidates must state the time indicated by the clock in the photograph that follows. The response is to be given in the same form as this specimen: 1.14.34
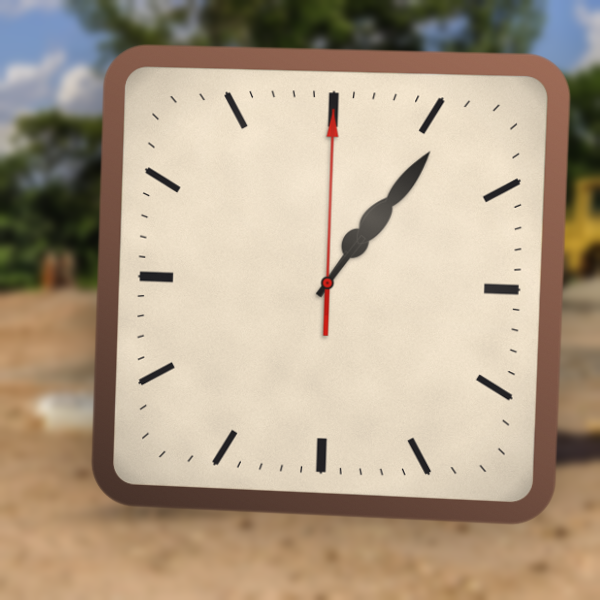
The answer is 1.06.00
